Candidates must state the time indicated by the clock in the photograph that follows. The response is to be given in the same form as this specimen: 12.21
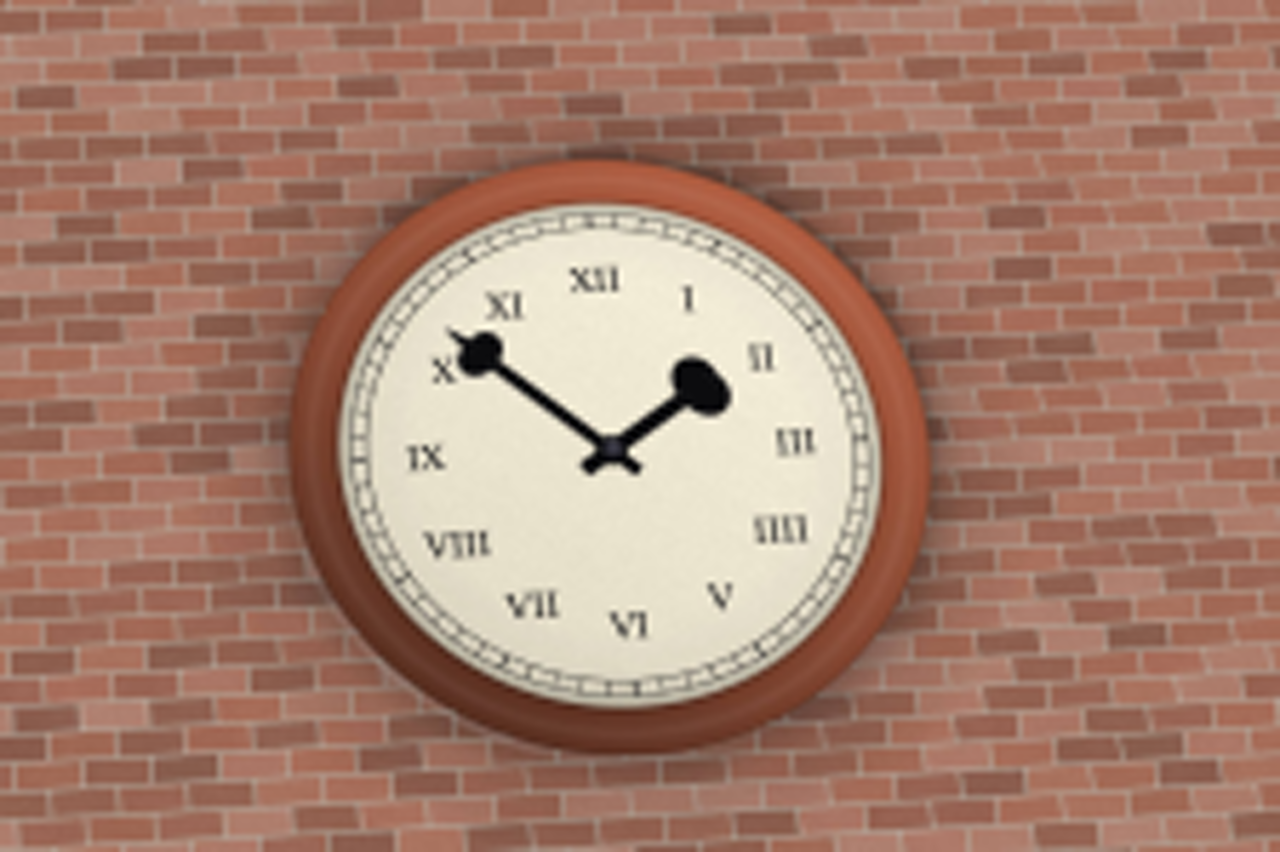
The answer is 1.52
